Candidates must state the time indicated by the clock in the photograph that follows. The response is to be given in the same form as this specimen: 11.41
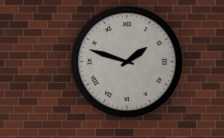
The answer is 1.48
